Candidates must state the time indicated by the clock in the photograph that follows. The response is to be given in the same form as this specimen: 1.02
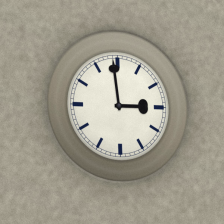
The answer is 2.59
